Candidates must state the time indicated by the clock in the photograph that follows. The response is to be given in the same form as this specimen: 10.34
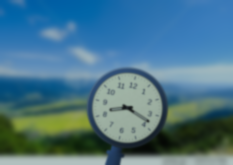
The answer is 8.18
